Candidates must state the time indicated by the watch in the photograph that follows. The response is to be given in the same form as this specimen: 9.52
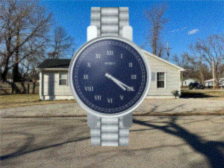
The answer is 4.20
